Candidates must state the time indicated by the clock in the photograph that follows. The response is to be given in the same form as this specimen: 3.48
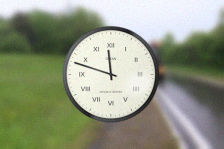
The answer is 11.48
